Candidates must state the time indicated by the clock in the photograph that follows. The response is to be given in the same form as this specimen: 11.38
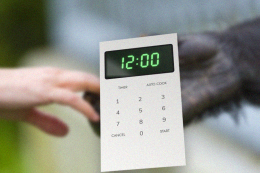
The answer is 12.00
